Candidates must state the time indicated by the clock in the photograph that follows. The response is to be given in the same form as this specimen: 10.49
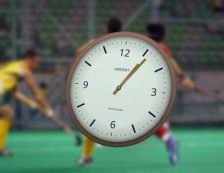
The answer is 1.06
